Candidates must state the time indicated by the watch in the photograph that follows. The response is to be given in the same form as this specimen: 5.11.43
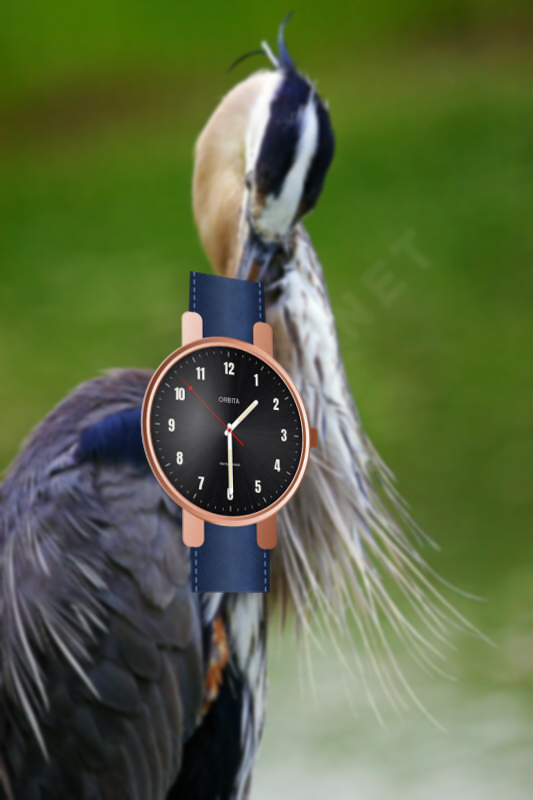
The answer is 1.29.52
